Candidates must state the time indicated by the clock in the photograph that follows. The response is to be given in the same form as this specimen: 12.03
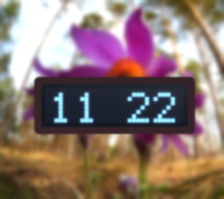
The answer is 11.22
